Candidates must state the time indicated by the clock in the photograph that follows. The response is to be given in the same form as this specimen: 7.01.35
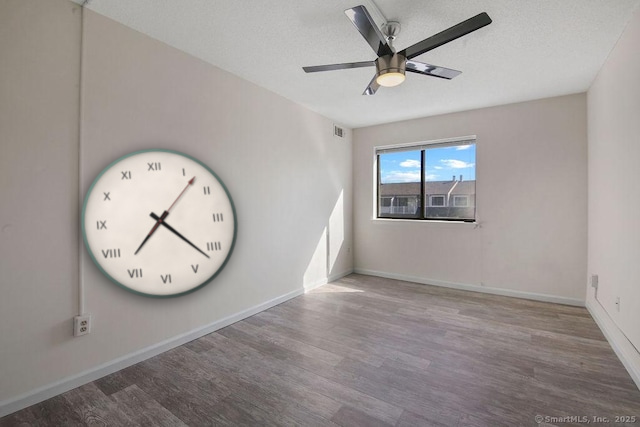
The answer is 7.22.07
